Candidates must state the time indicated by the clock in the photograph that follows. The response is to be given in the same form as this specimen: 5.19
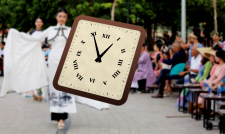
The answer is 12.55
